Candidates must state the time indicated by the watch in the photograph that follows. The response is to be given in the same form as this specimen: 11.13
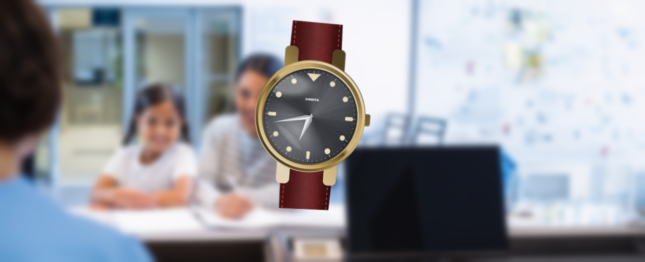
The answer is 6.43
